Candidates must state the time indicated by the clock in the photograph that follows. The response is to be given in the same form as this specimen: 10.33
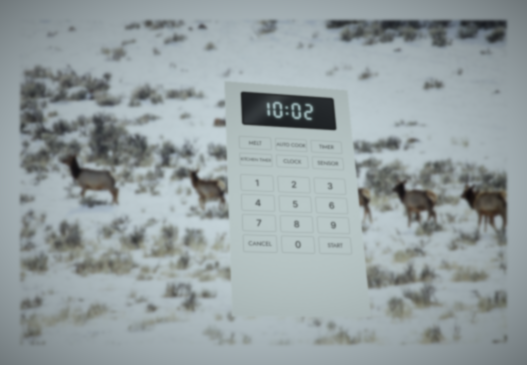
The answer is 10.02
